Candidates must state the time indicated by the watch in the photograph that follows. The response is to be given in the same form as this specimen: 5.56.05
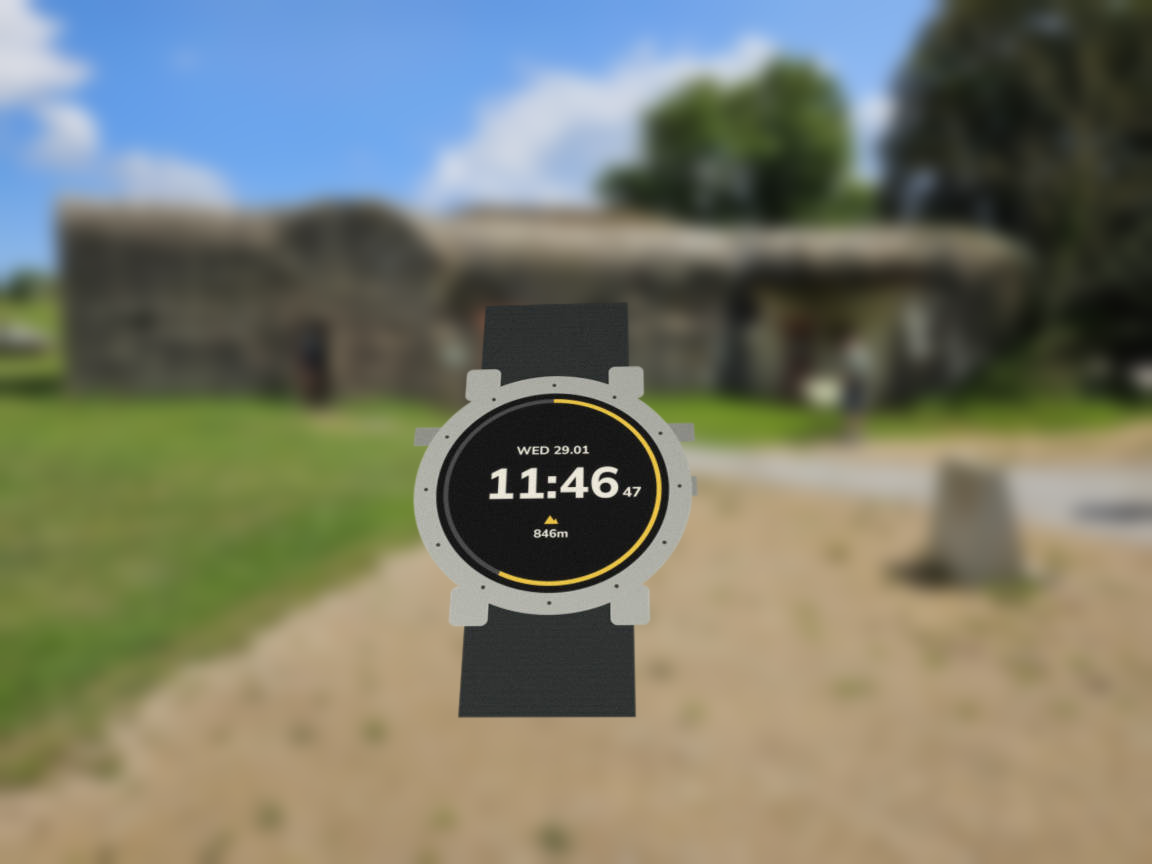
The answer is 11.46.47
